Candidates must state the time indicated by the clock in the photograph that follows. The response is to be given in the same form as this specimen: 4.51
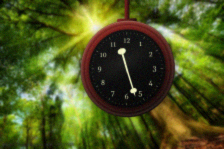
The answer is 11.27
